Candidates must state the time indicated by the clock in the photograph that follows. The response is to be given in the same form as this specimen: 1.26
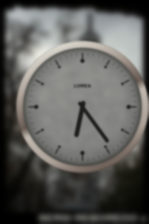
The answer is 6.24
